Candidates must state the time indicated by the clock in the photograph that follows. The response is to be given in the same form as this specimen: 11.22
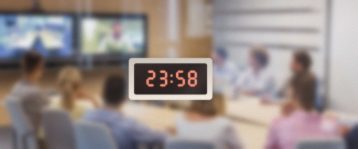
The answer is 23.58
